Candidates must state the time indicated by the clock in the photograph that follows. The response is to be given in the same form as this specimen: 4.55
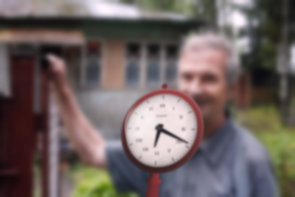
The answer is 6.19
